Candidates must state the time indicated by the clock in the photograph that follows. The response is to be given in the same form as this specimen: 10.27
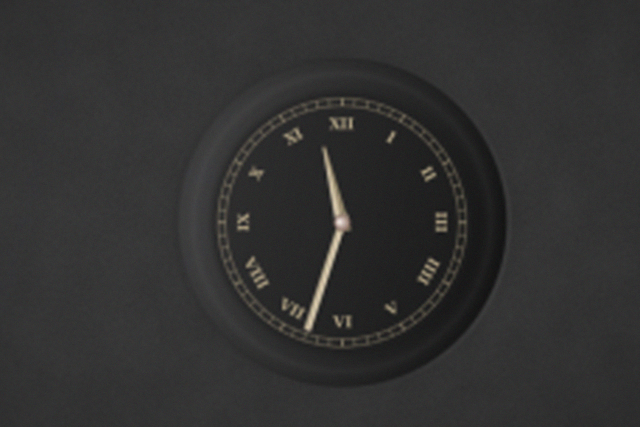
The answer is 11.33
